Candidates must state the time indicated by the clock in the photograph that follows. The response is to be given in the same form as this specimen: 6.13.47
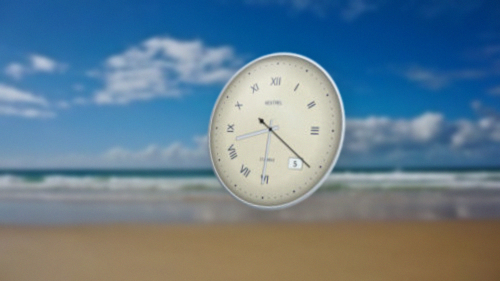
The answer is 8.30.21
